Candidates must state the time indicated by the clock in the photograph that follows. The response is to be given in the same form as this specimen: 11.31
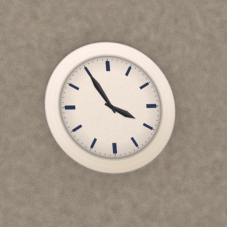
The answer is 3.55
